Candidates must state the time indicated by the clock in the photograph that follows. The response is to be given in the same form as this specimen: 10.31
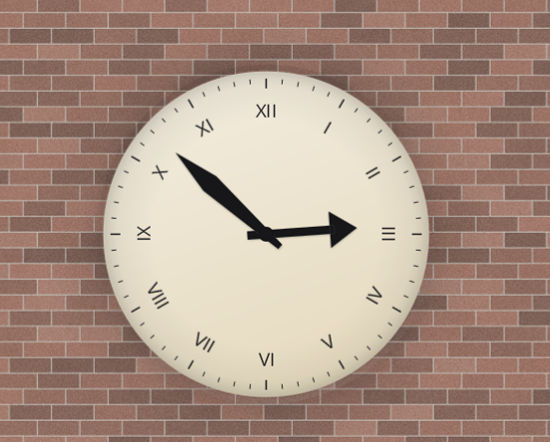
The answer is 2.52
